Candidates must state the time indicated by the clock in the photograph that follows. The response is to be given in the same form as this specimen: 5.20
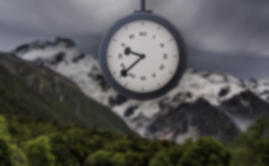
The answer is 9.38
